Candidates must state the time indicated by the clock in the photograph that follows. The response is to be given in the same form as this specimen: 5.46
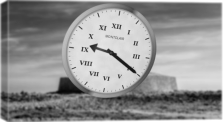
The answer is 9.20
